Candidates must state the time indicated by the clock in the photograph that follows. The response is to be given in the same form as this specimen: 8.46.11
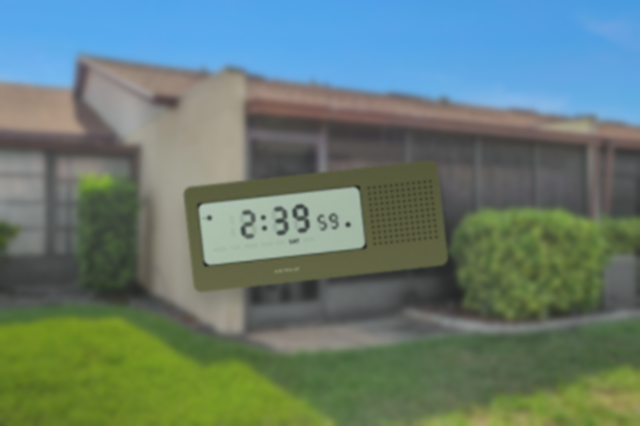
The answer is 2.39.59
